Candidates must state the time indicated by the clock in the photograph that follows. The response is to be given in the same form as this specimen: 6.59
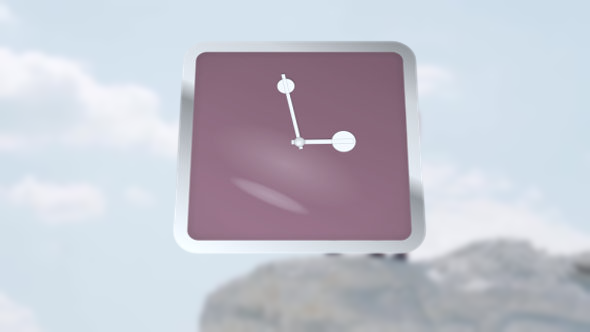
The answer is 2.58
